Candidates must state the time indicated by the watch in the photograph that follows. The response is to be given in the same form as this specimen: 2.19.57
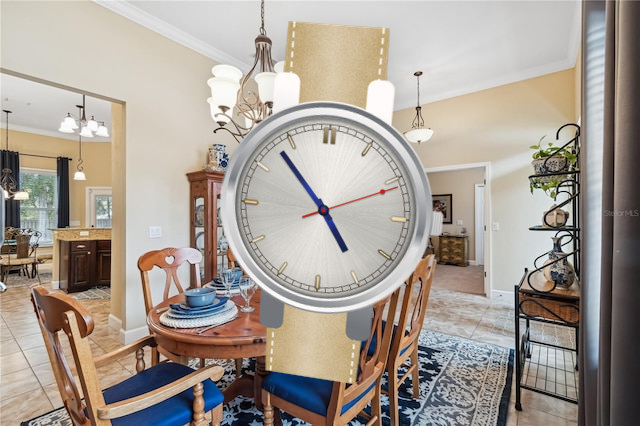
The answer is 4.53.11
